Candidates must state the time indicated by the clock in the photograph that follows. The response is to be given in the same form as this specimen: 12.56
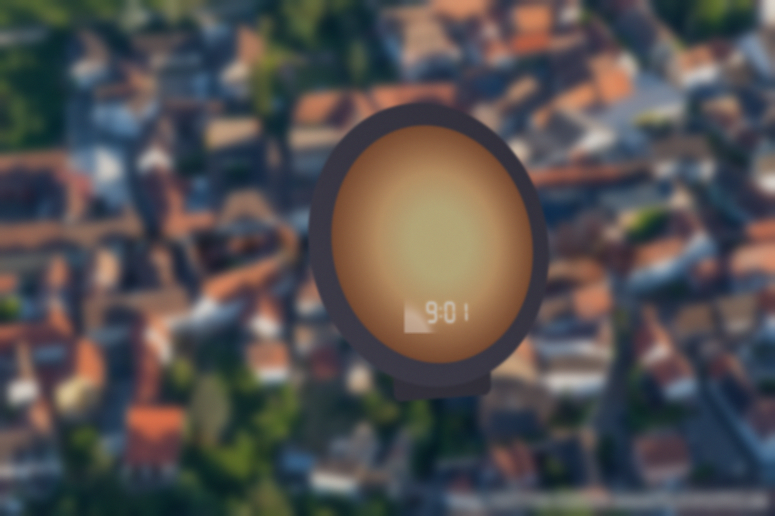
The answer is 9.01
